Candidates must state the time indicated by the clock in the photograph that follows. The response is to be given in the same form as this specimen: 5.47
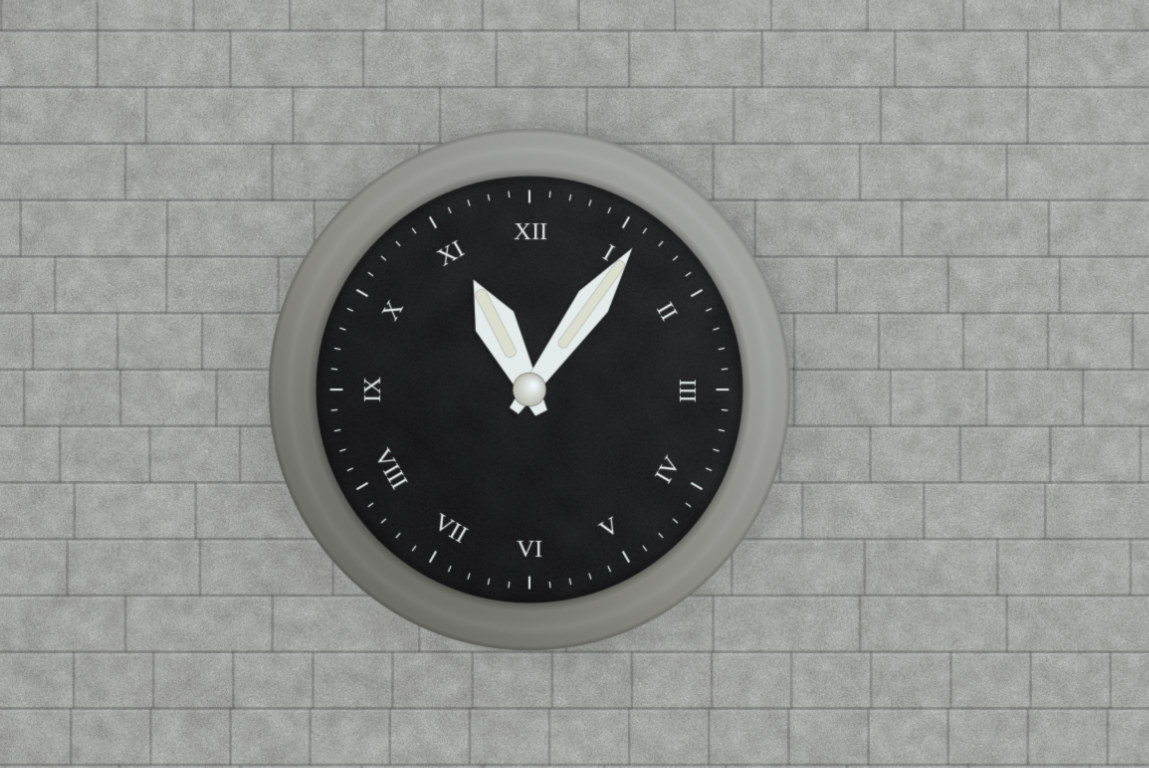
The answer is 11.06
